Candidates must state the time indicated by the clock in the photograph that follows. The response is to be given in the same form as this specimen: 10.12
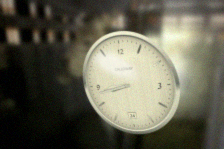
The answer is 8.43
